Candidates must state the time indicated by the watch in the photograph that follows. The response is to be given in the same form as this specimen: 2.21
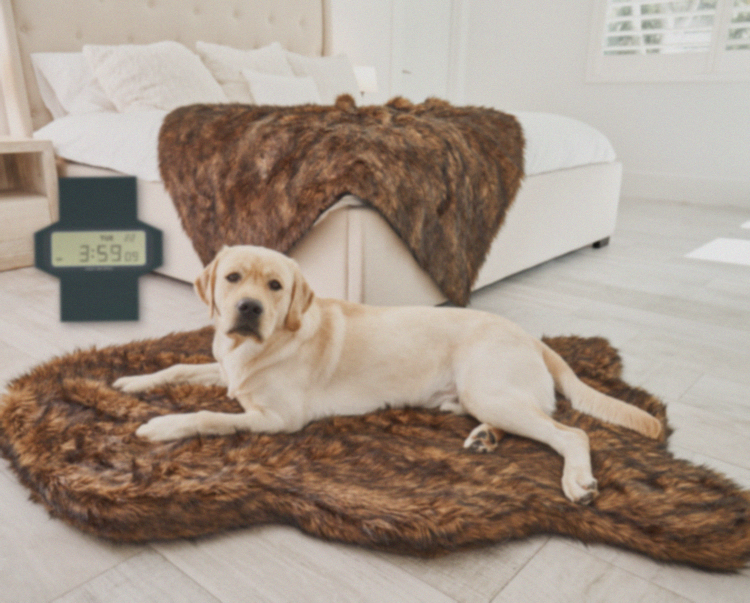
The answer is 3.59
